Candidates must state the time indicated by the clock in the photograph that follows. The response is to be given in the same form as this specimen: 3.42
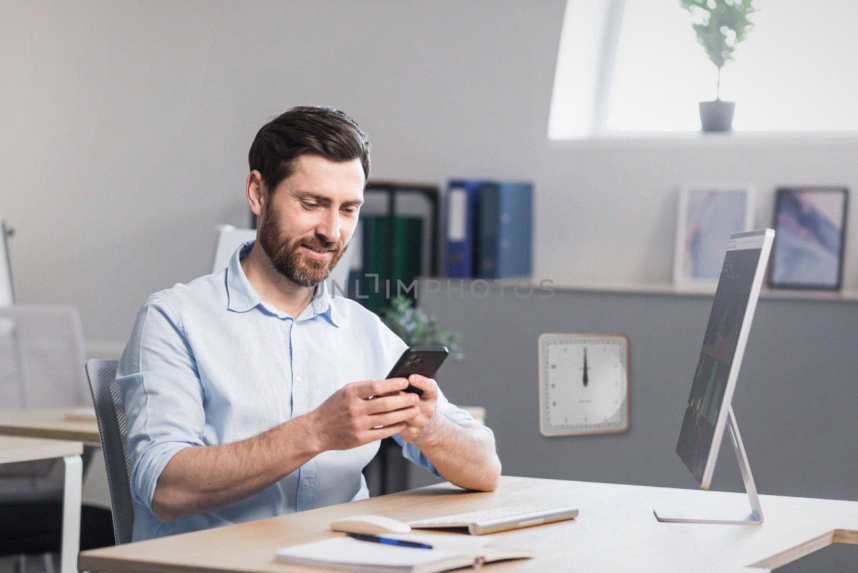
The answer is 12.00
